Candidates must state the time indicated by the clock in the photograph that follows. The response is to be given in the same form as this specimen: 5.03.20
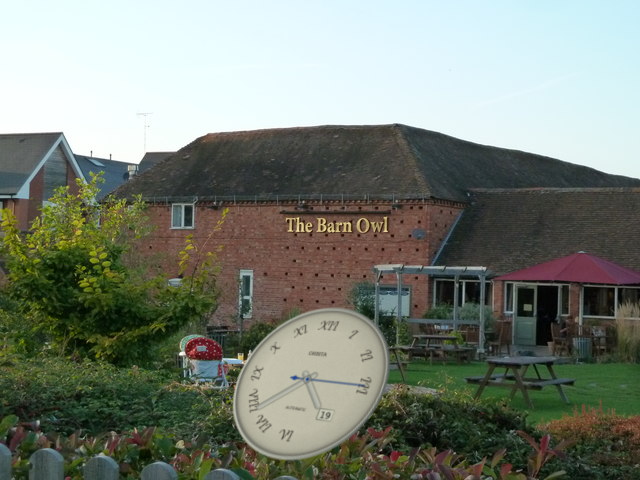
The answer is 4.38.15
